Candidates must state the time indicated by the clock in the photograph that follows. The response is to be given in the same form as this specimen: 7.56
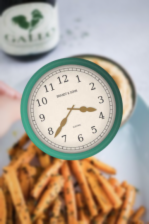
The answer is 3.38
